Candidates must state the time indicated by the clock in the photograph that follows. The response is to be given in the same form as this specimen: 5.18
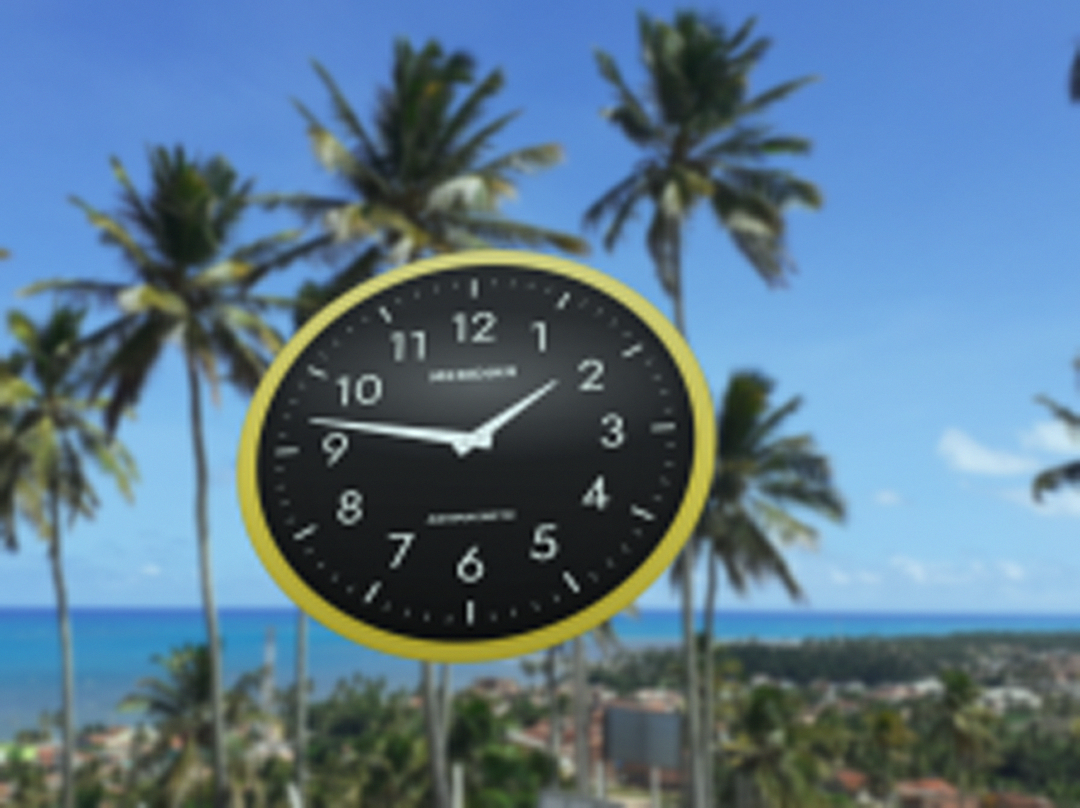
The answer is 1.47
